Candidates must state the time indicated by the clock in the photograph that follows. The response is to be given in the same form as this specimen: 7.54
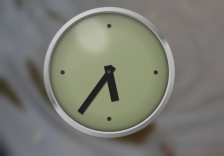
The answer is 5.36
